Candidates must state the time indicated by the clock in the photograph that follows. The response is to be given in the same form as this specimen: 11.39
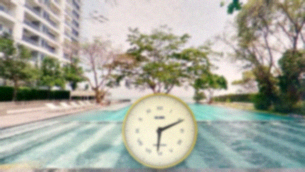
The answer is 6.11
